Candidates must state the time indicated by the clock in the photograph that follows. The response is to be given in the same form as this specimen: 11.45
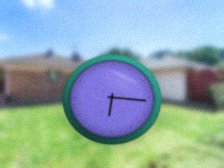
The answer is 6.16
